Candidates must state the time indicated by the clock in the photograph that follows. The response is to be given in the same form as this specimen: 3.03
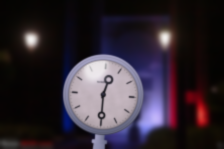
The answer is 12.30
